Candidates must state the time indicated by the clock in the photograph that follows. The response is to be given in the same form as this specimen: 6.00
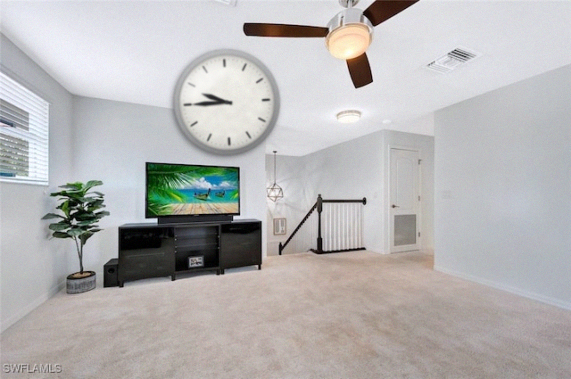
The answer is 9.45
